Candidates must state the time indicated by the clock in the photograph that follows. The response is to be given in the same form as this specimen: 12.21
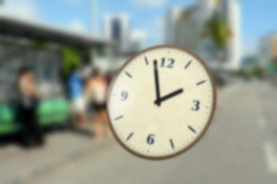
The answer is 1.57
